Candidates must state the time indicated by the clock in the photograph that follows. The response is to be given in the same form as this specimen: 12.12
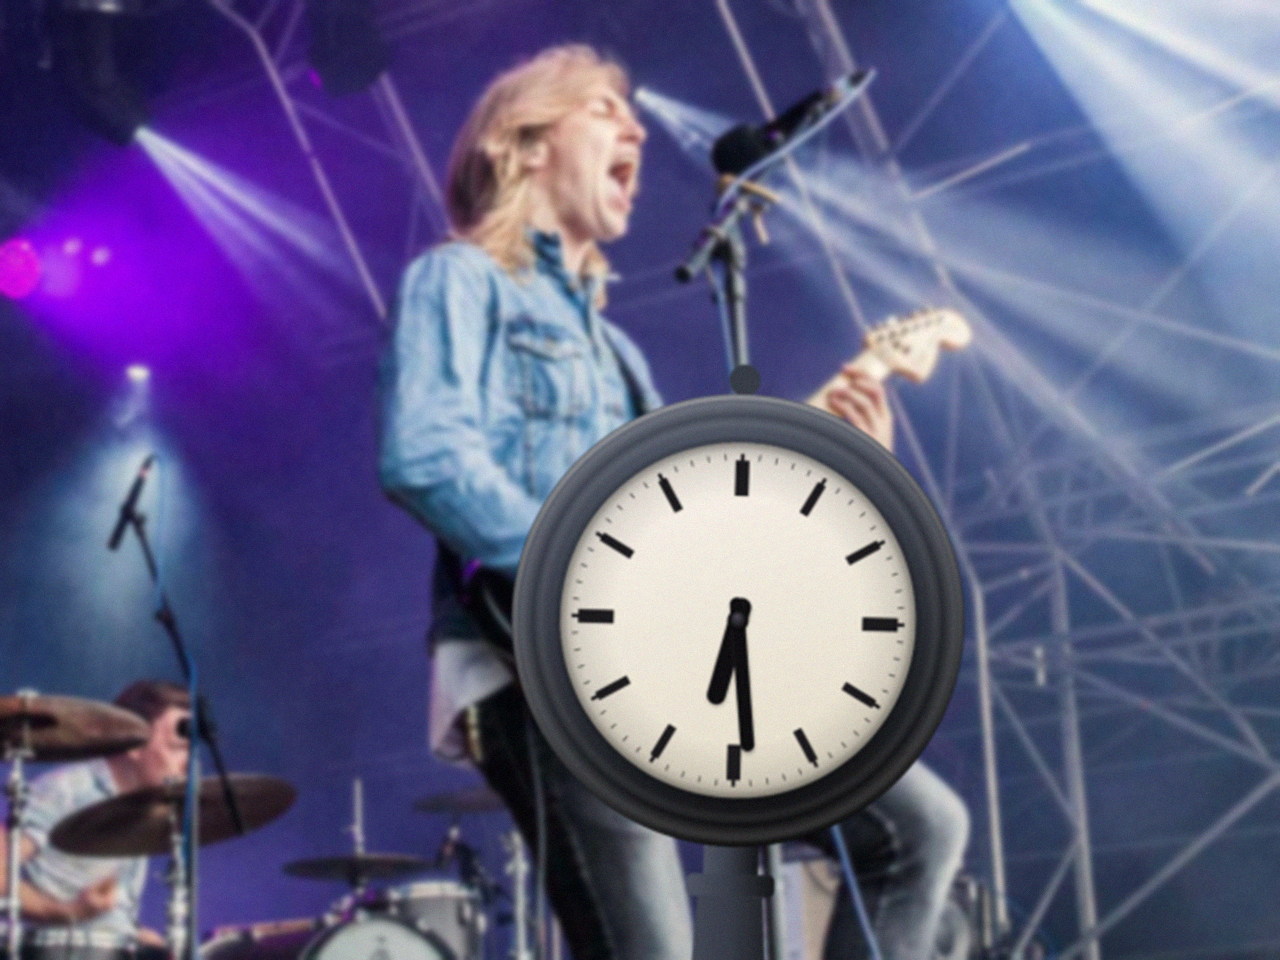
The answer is 6.29
